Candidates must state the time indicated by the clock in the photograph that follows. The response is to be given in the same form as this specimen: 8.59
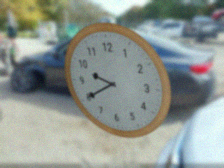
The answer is 9.40
